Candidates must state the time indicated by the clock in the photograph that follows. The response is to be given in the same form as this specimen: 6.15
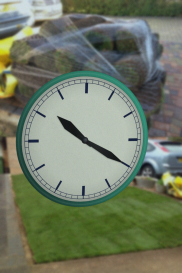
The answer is 10.20
